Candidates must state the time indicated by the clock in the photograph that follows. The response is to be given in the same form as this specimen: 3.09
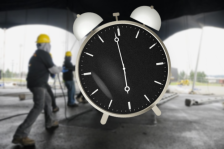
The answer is 5.59
